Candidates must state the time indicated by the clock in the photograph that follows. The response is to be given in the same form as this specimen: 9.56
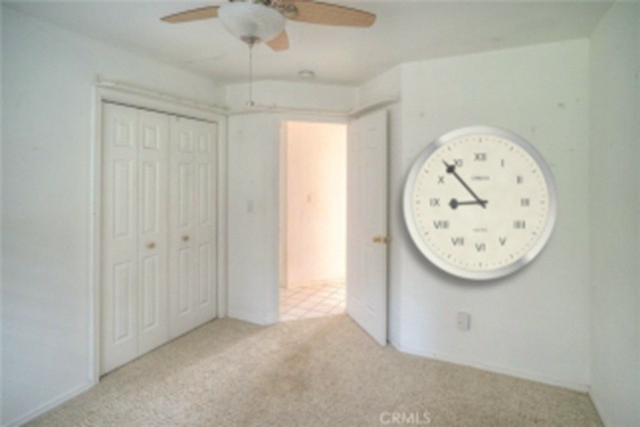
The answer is 8.53
